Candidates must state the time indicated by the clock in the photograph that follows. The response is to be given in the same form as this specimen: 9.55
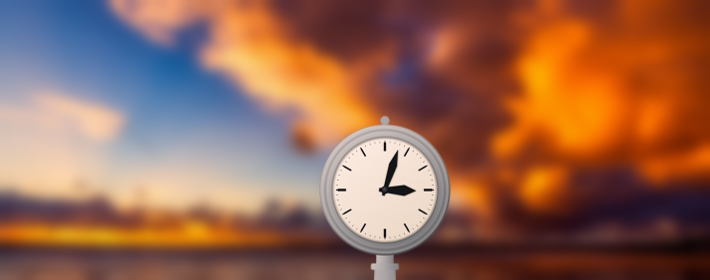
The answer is 3.03
